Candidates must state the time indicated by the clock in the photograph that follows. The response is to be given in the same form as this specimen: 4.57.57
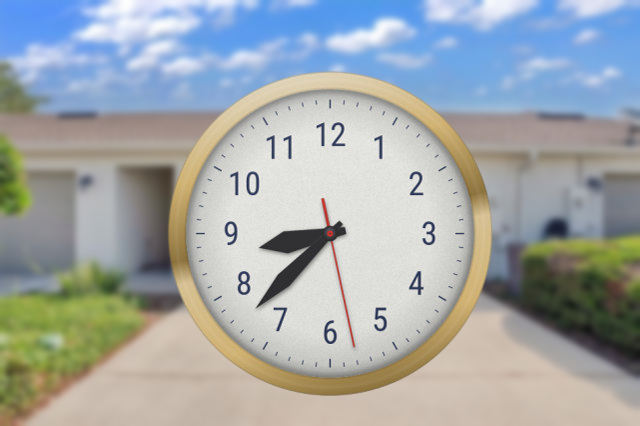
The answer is 8.37.28
